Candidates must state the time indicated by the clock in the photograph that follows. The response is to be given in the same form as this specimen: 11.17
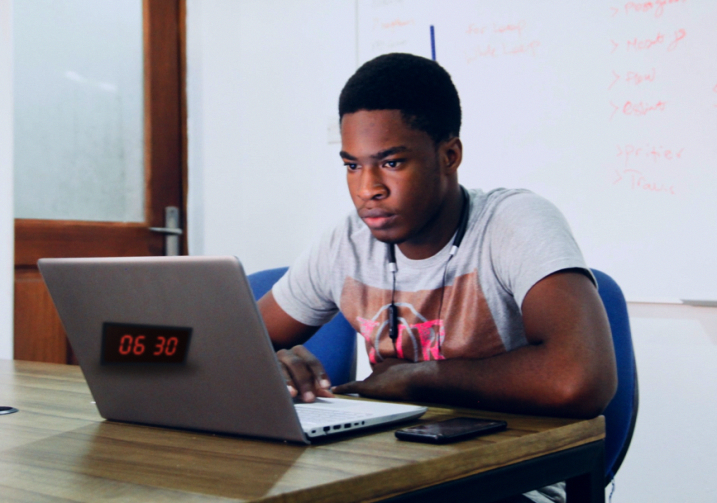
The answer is 6.30
